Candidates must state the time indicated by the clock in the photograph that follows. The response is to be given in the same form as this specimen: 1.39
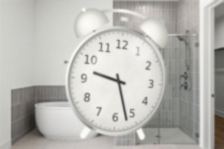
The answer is 9.27
